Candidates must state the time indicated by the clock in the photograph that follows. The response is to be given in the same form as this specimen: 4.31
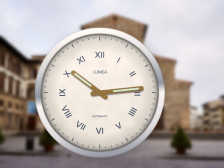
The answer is 10.14
